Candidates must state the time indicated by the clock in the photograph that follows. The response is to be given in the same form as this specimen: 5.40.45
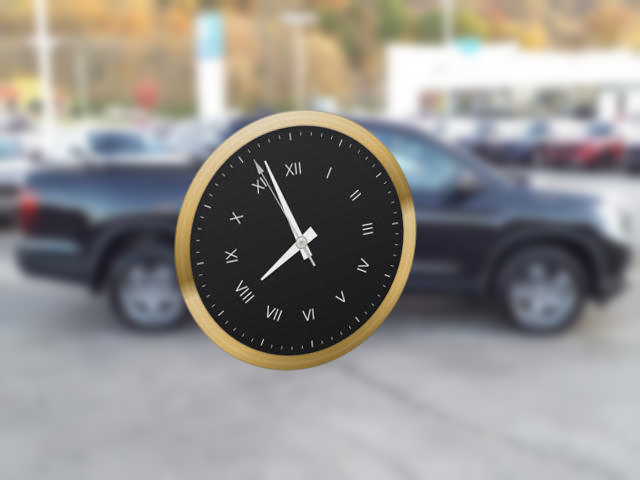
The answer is 7.56.56
